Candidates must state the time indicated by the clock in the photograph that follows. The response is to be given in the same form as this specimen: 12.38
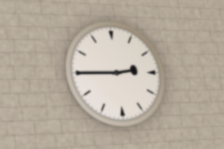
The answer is 2.45
